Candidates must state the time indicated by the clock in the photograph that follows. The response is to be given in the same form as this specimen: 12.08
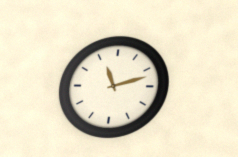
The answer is 11.12
